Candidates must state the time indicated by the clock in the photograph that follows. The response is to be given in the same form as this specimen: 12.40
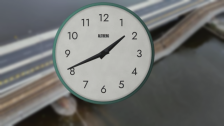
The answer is 1.41
